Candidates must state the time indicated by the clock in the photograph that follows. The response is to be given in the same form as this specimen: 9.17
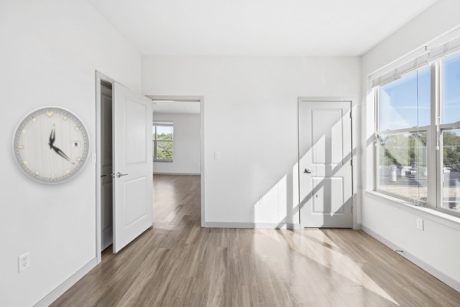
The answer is 12.22
